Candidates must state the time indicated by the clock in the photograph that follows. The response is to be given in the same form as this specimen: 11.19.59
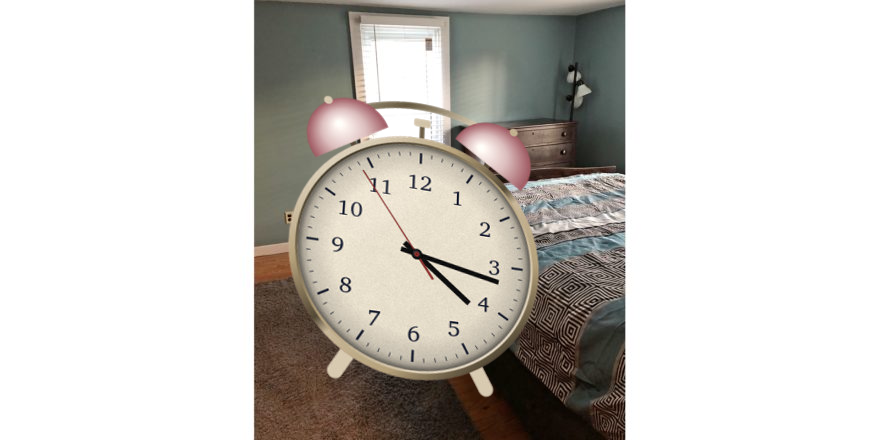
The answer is 4.16.54
